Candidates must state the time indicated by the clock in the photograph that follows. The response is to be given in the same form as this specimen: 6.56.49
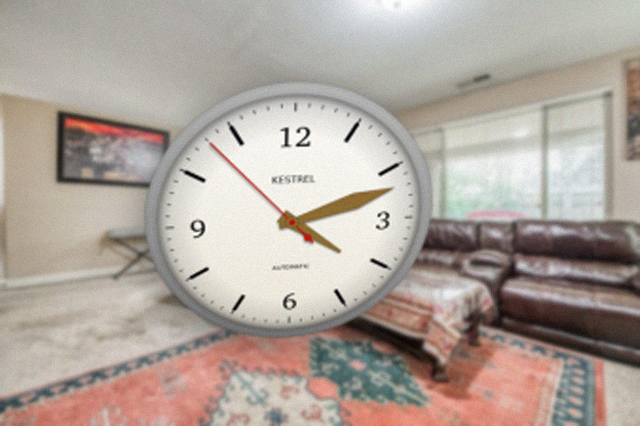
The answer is 4.11.53
